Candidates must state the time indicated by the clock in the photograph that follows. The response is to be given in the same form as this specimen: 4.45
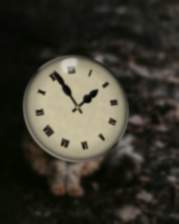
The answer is 1.56
